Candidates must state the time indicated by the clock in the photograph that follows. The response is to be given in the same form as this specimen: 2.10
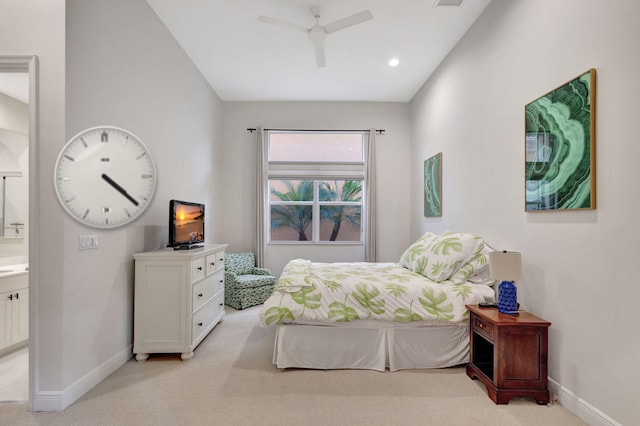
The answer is 4.22
